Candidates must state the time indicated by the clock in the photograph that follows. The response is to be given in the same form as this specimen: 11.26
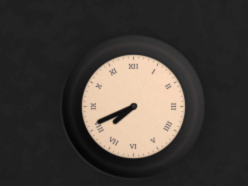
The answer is 7.41
